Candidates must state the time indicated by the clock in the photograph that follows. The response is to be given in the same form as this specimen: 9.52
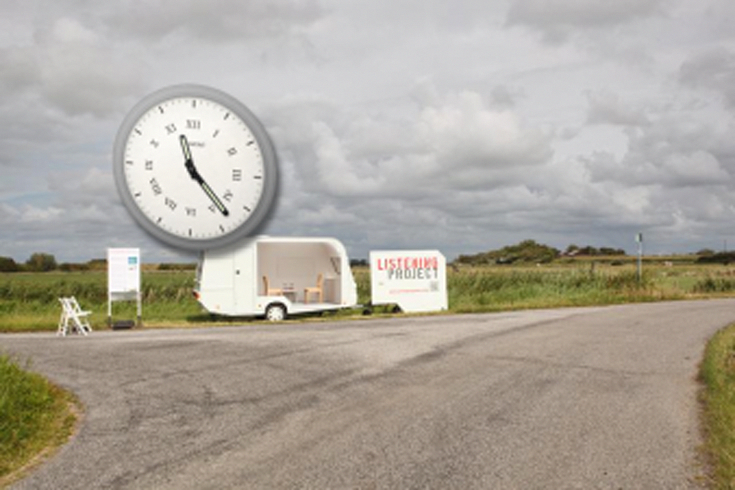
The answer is 11.23
